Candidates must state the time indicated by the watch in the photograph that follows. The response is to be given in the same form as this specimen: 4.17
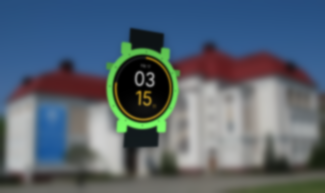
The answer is 3.15
